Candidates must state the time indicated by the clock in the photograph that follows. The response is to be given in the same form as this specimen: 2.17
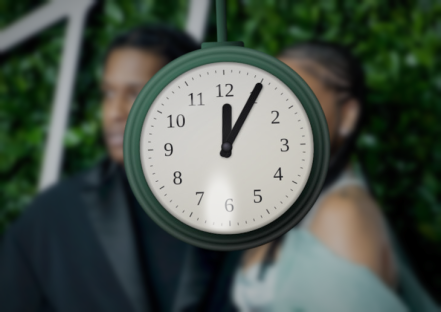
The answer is 12.05
